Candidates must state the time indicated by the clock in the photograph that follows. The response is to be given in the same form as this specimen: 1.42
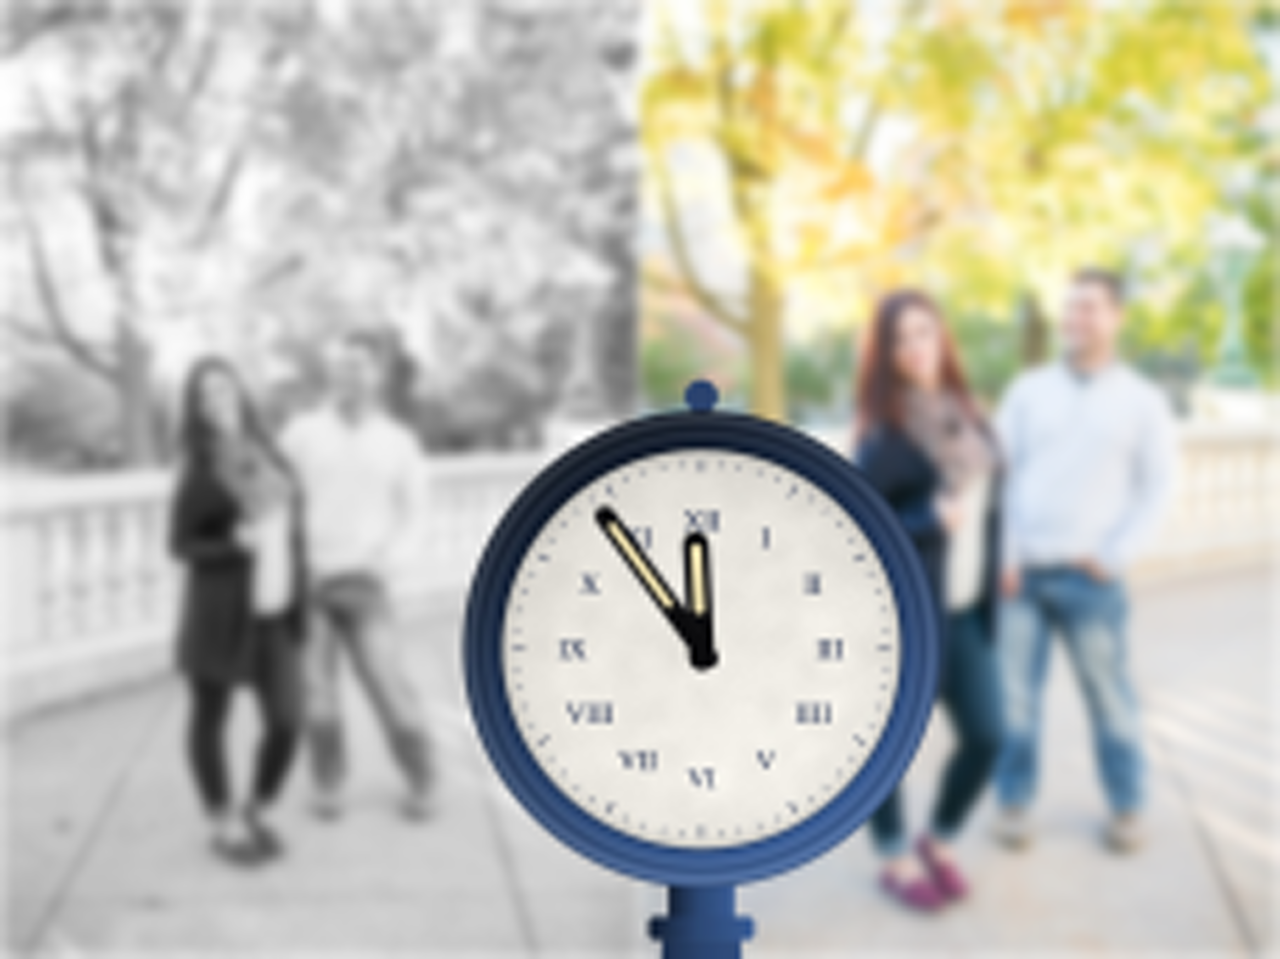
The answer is 11.54
